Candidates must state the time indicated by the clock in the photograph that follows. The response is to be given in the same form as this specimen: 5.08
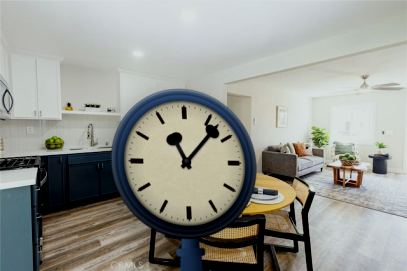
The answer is 11.07
